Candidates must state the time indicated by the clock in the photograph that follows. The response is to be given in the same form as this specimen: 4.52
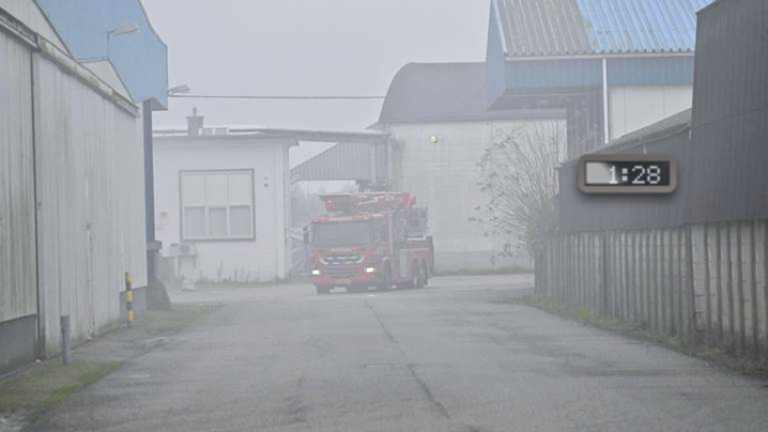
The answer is 1.28
